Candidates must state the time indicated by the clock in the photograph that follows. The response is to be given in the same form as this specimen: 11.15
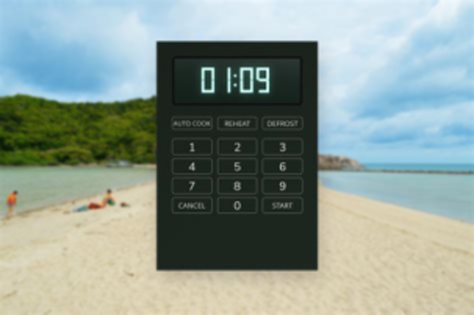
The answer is 1.09
